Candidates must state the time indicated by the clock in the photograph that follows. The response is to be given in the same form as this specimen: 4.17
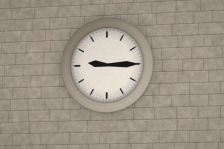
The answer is 9.15
